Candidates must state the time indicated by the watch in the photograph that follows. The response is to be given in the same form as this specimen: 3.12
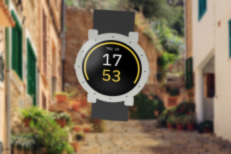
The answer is 17.53
